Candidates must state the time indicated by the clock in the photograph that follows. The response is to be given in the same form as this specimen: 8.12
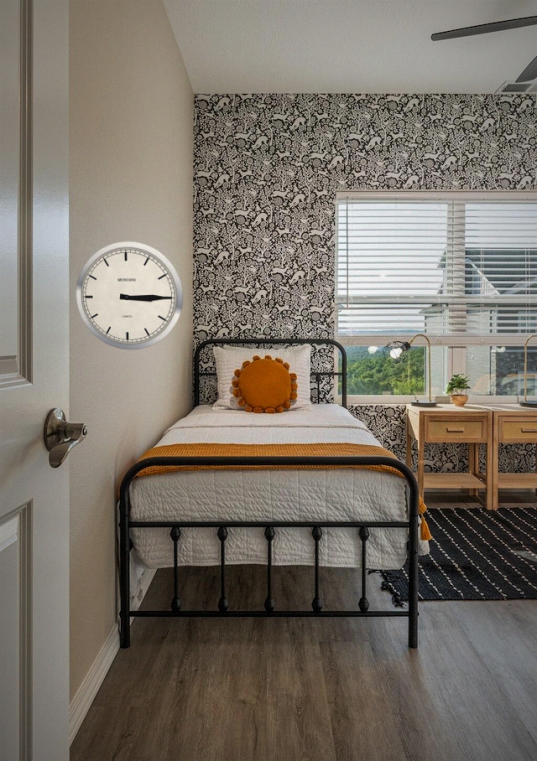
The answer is 3.15
